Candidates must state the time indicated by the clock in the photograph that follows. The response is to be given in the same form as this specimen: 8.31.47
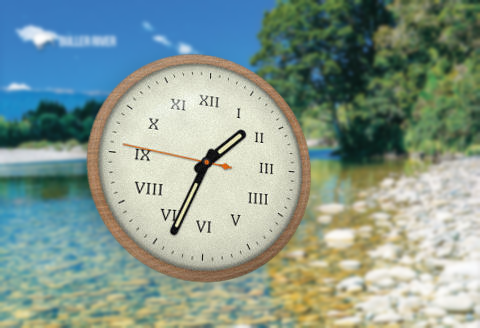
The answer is 1.33.46
